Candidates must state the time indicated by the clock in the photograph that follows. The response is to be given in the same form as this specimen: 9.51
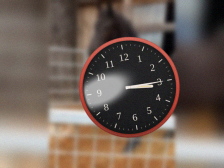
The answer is 3.15
